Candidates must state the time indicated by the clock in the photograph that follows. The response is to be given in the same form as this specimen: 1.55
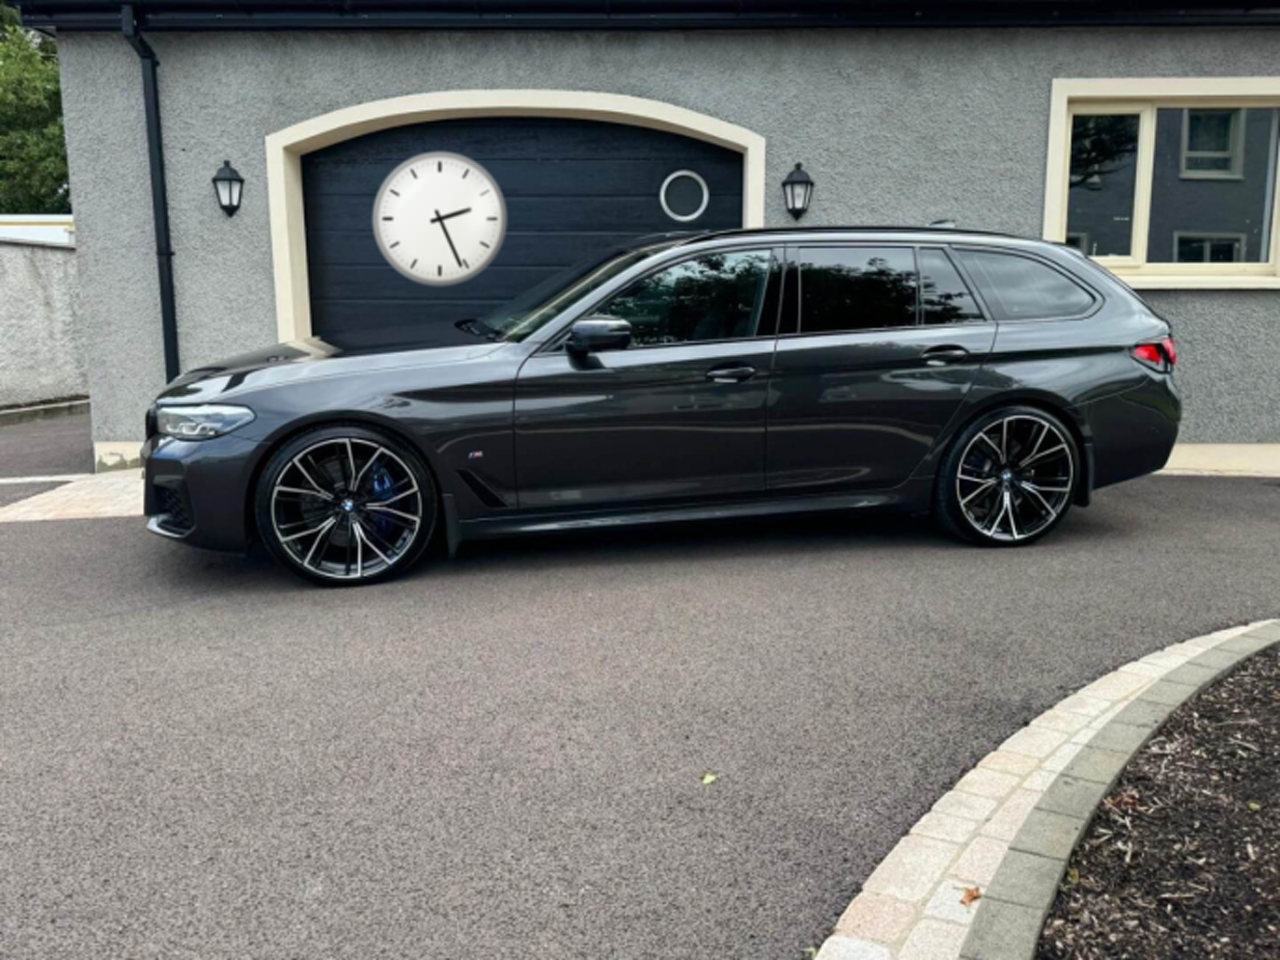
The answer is 2.26
